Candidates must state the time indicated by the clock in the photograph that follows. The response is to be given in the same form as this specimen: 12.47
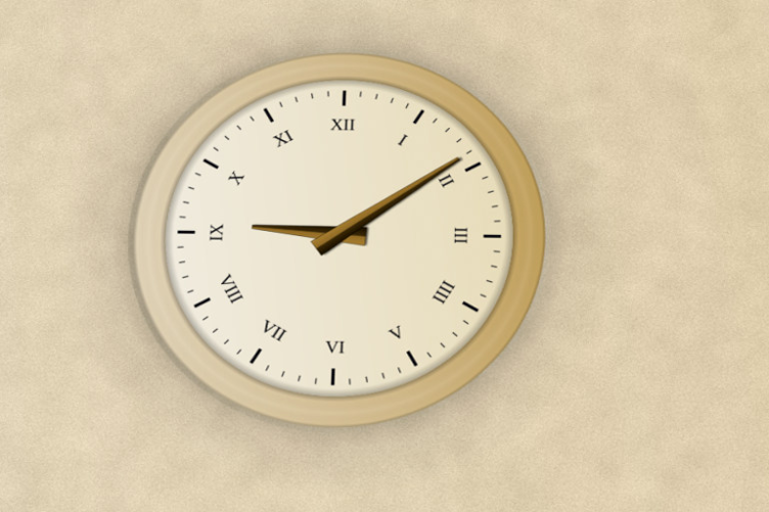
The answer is 9.09
